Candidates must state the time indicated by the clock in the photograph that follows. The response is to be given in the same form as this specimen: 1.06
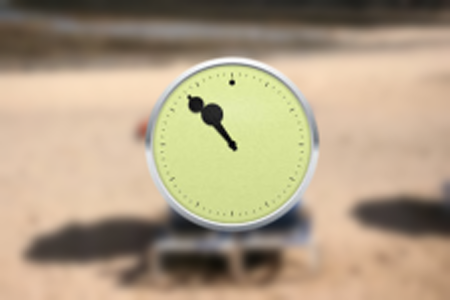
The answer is 10.53
